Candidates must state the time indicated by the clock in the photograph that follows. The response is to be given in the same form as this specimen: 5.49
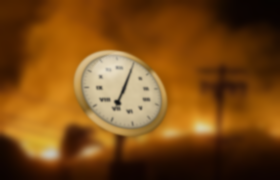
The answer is 7.05
